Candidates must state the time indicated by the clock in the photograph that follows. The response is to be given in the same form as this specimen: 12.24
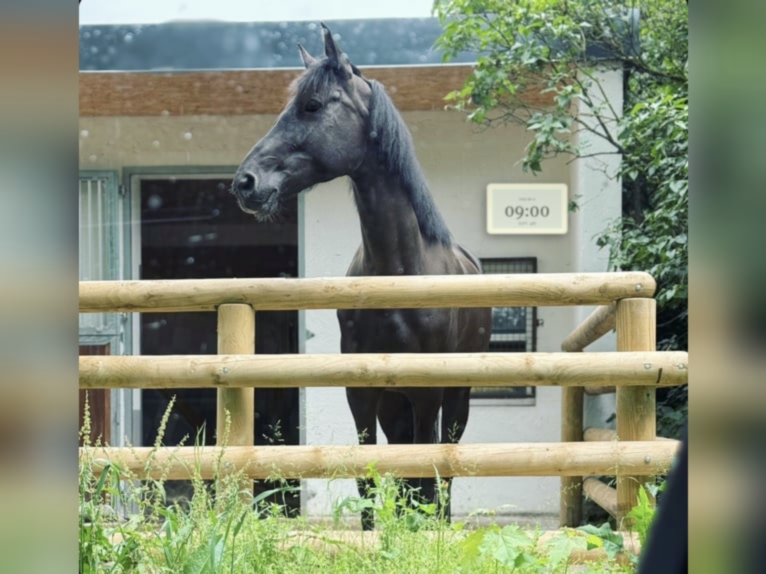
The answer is 9.00
